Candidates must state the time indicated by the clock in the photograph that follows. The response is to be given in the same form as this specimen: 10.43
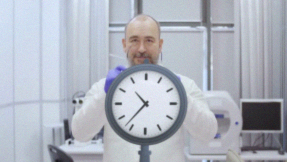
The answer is 10.37
